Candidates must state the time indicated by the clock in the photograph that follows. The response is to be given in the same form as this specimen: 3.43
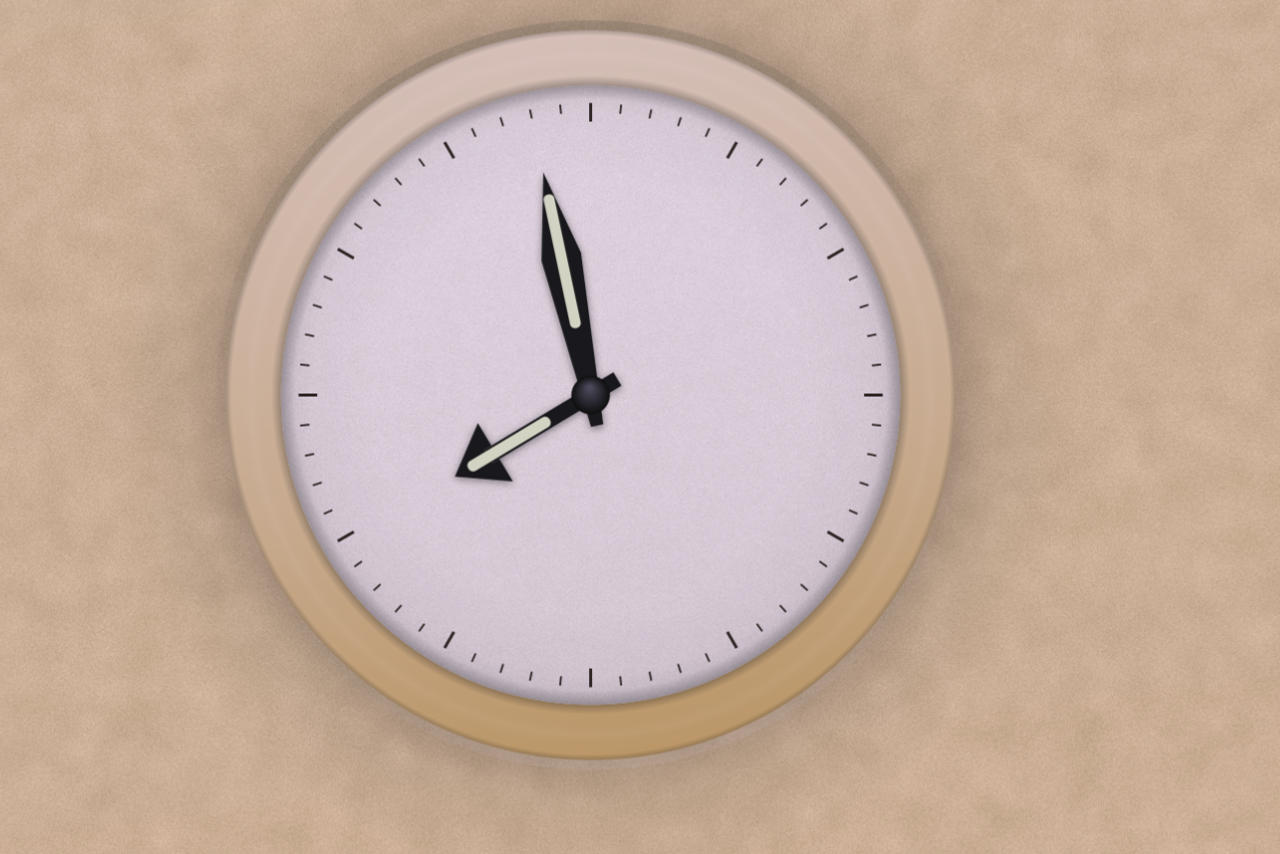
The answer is 7.58
